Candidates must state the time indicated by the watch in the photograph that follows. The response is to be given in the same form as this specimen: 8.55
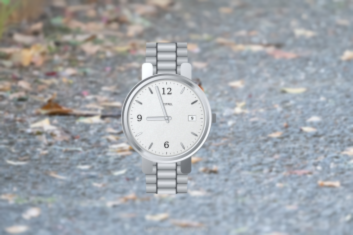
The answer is 8.57
